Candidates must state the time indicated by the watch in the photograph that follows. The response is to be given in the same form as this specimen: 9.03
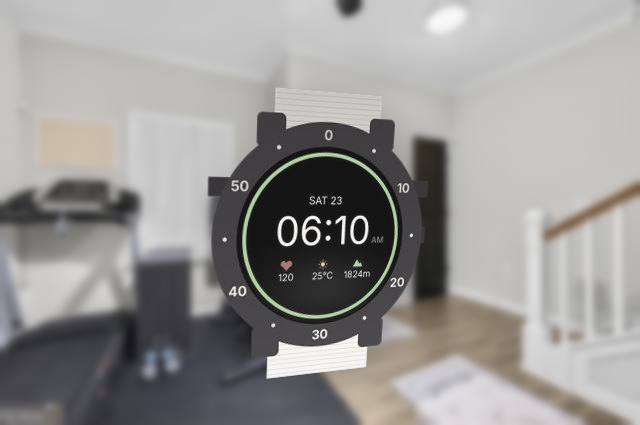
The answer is 6.10
